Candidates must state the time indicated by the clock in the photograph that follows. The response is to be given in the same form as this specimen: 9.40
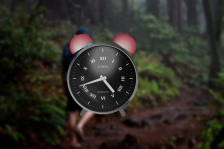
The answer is 4.42
